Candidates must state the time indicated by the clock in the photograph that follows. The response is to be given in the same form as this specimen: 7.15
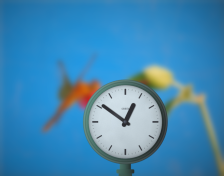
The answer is 12.51
